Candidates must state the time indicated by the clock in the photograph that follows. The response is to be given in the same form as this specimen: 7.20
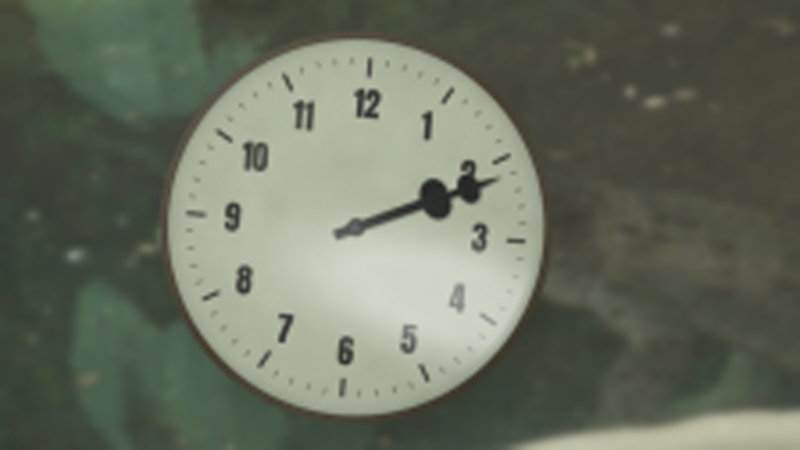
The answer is 2.11
